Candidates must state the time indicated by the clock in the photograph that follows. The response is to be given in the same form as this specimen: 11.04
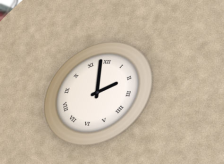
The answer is 1.58
